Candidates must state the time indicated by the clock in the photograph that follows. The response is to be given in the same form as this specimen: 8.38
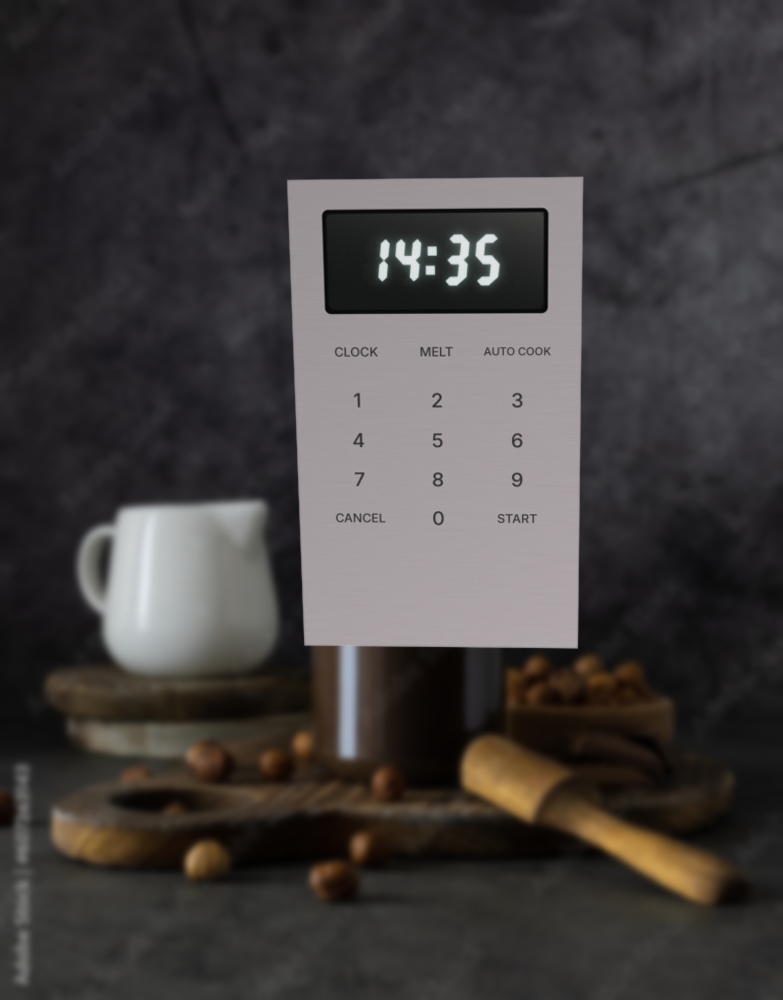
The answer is 14.35
